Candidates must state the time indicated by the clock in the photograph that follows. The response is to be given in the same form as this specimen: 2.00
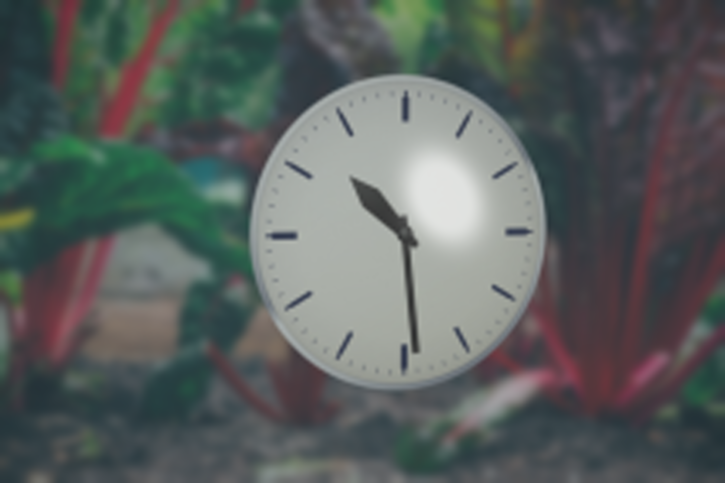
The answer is 10.29
